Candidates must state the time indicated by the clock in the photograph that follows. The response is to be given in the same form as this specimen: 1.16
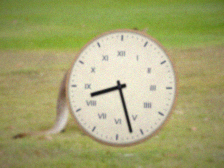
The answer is 8.27
